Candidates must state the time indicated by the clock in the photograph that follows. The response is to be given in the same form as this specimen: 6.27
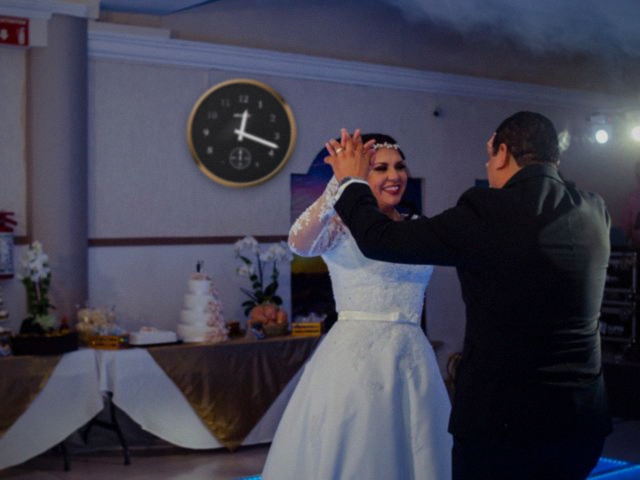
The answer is 12.18
